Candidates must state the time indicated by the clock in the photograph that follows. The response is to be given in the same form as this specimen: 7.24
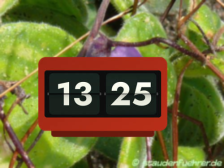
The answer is 13.25
